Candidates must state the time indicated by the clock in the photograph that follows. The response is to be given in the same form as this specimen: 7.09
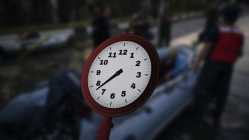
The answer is 7.38
